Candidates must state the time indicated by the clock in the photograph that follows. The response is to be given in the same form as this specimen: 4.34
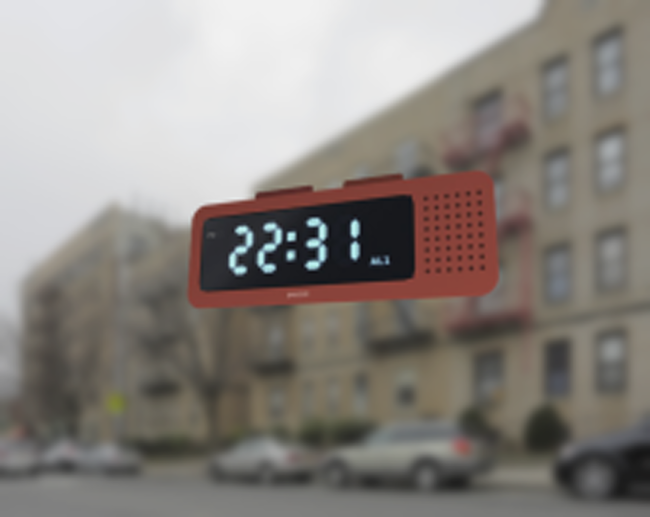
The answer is 22.31
